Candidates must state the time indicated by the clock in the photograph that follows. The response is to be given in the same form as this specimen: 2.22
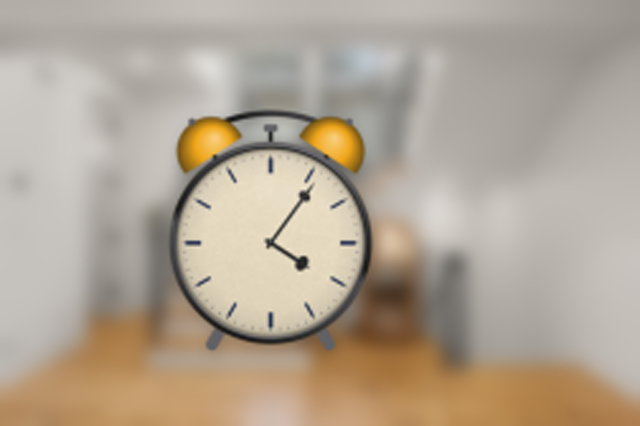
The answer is 4.06
